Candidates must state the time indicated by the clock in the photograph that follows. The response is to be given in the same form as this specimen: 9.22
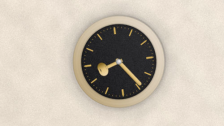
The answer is 8.24
